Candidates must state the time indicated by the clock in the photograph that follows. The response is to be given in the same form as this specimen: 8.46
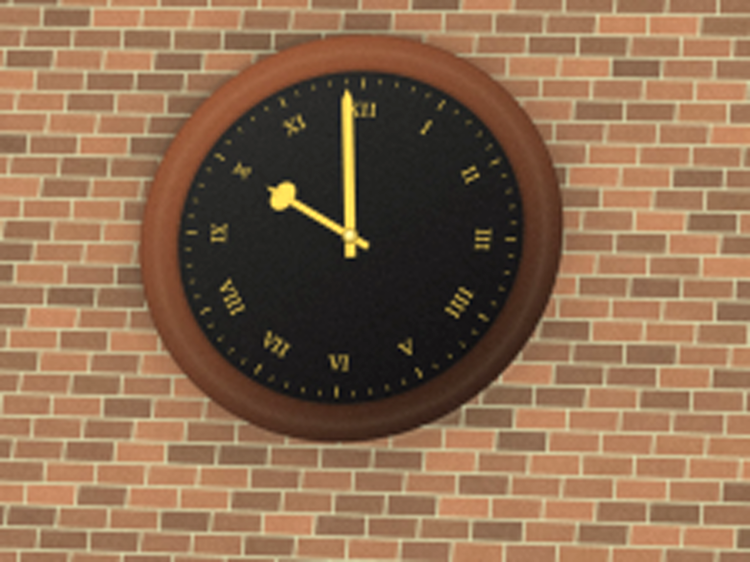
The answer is 9.59
